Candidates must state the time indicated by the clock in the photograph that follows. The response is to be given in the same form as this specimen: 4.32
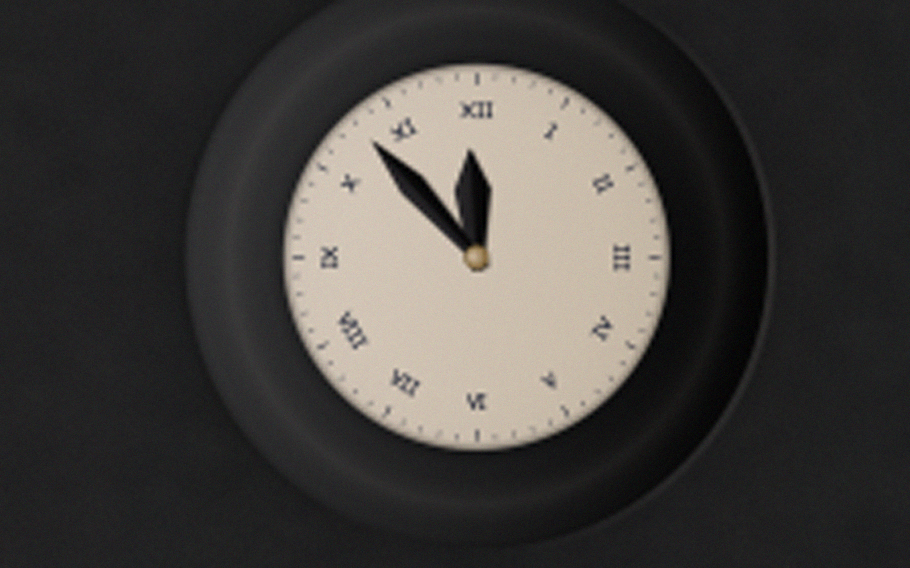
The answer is 11.53
